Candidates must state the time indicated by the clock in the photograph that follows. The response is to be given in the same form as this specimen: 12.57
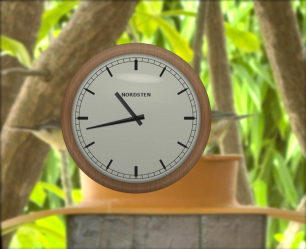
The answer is 10.43
